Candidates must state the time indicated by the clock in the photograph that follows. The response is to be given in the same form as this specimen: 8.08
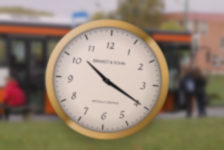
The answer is 10.20
